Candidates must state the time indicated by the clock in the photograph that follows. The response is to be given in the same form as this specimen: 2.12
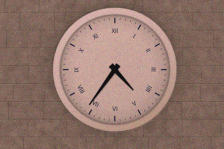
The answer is 4.36
